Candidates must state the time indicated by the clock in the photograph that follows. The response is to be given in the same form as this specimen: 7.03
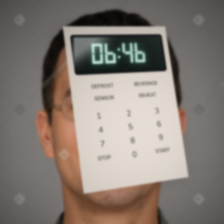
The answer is 6.46
